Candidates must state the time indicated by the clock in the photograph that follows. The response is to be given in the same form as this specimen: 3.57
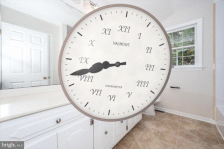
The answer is 8.42
